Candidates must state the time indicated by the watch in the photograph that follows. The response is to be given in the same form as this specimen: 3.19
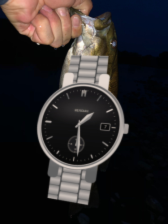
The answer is 1.29
